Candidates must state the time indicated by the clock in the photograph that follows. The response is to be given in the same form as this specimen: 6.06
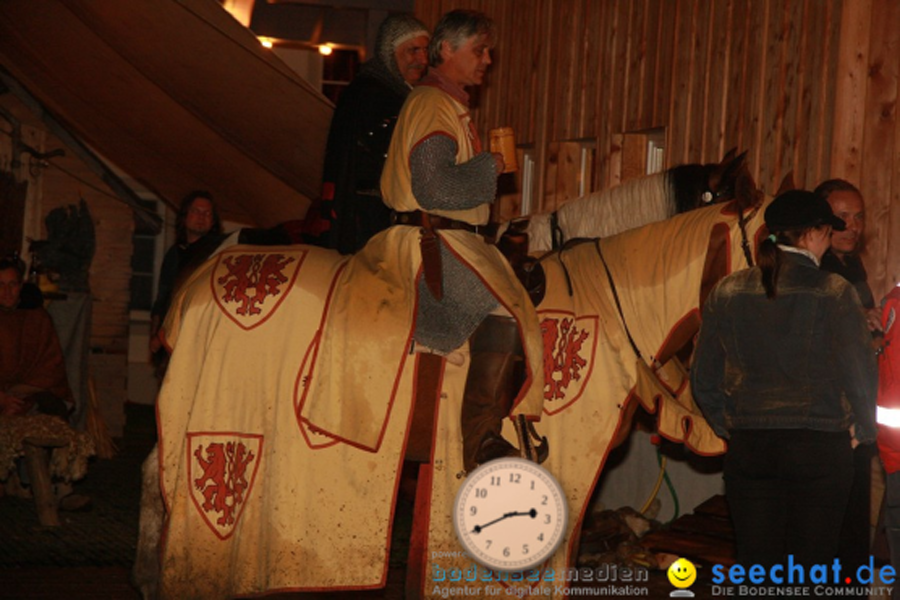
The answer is 2.40
